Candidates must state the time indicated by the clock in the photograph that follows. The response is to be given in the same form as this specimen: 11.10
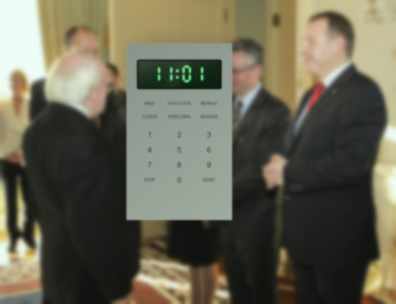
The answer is 11.01
